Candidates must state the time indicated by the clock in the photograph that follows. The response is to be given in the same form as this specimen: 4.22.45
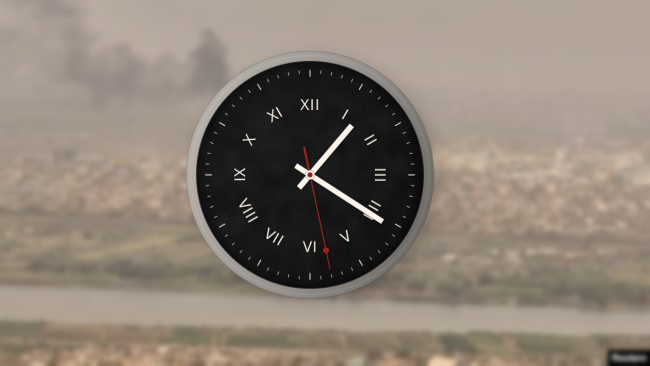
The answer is 1.20.28
